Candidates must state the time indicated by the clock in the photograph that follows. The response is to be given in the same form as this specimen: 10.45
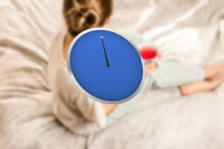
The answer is 12.00
